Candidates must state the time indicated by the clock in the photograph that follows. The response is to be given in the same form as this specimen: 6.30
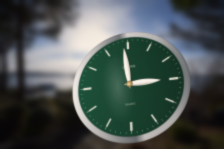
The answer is 2.59
